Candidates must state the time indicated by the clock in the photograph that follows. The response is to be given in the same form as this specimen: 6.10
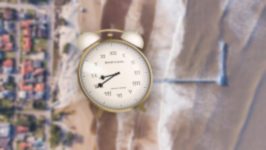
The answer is 8.40
